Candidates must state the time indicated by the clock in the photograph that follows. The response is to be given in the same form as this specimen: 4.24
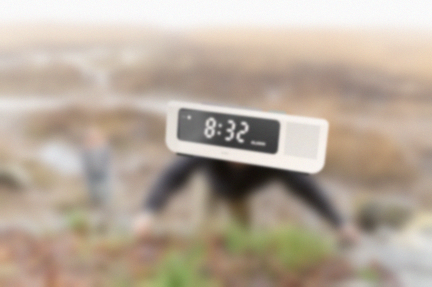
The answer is 8.32
